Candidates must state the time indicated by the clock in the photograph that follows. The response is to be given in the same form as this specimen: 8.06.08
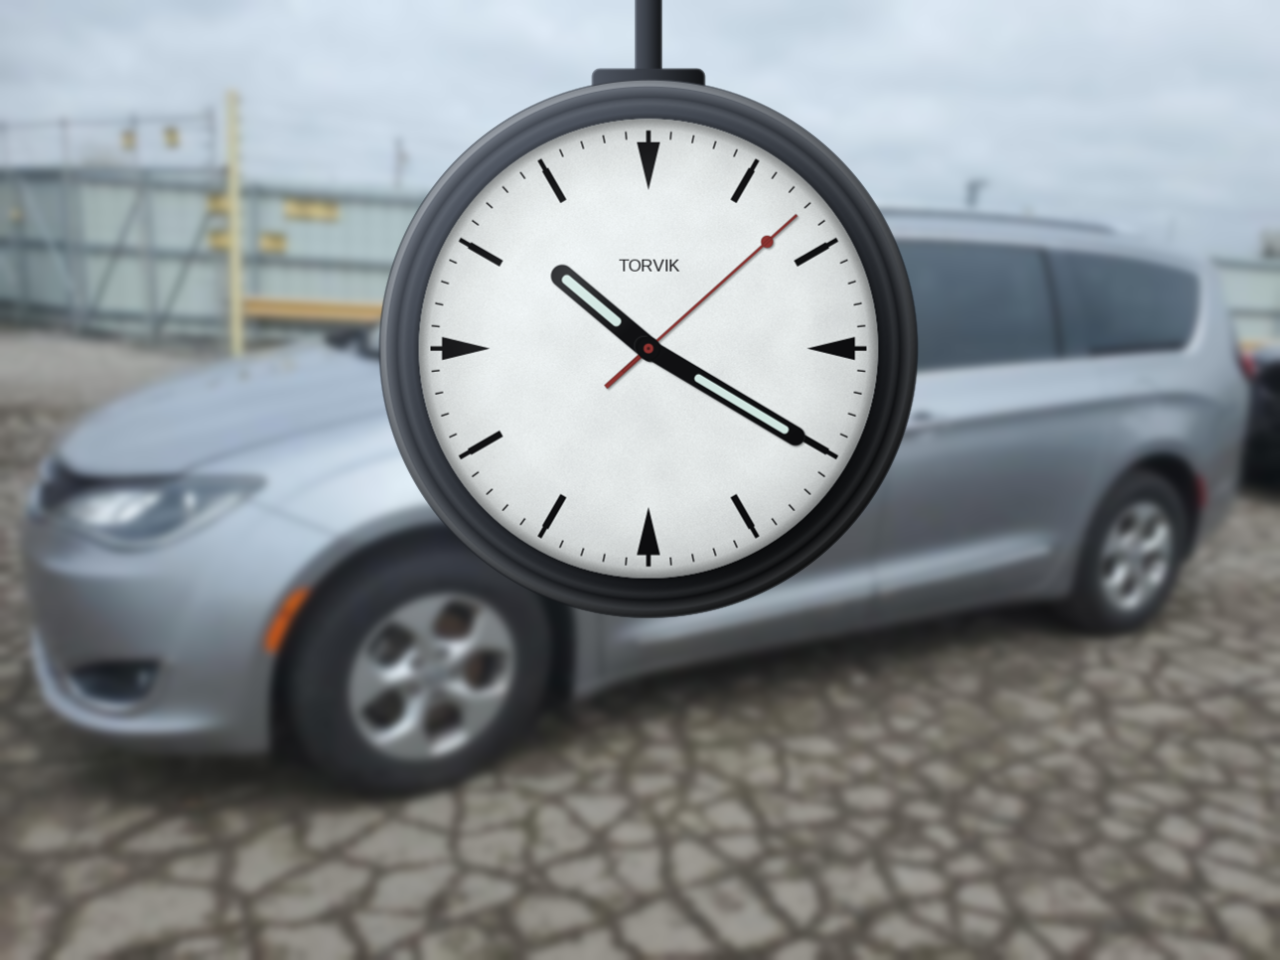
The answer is 10.20.08
